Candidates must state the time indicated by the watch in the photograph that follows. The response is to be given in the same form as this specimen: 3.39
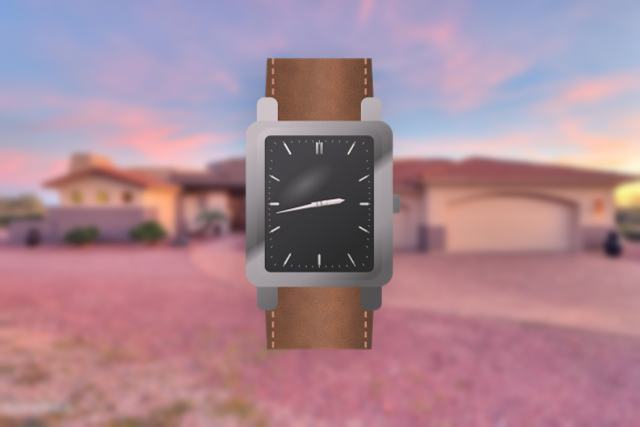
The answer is 2.43
